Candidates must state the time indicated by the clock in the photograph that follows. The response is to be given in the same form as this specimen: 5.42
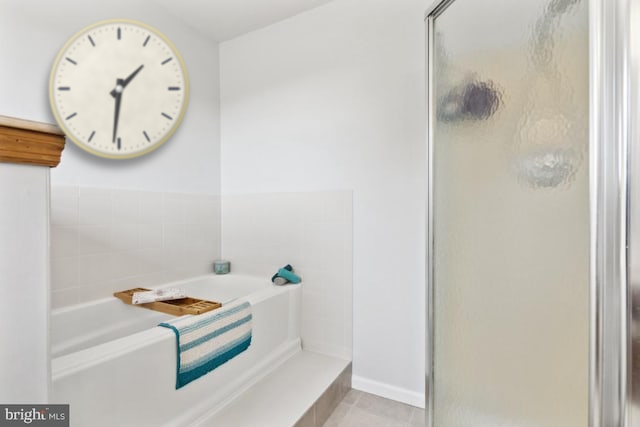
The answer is 1.31
